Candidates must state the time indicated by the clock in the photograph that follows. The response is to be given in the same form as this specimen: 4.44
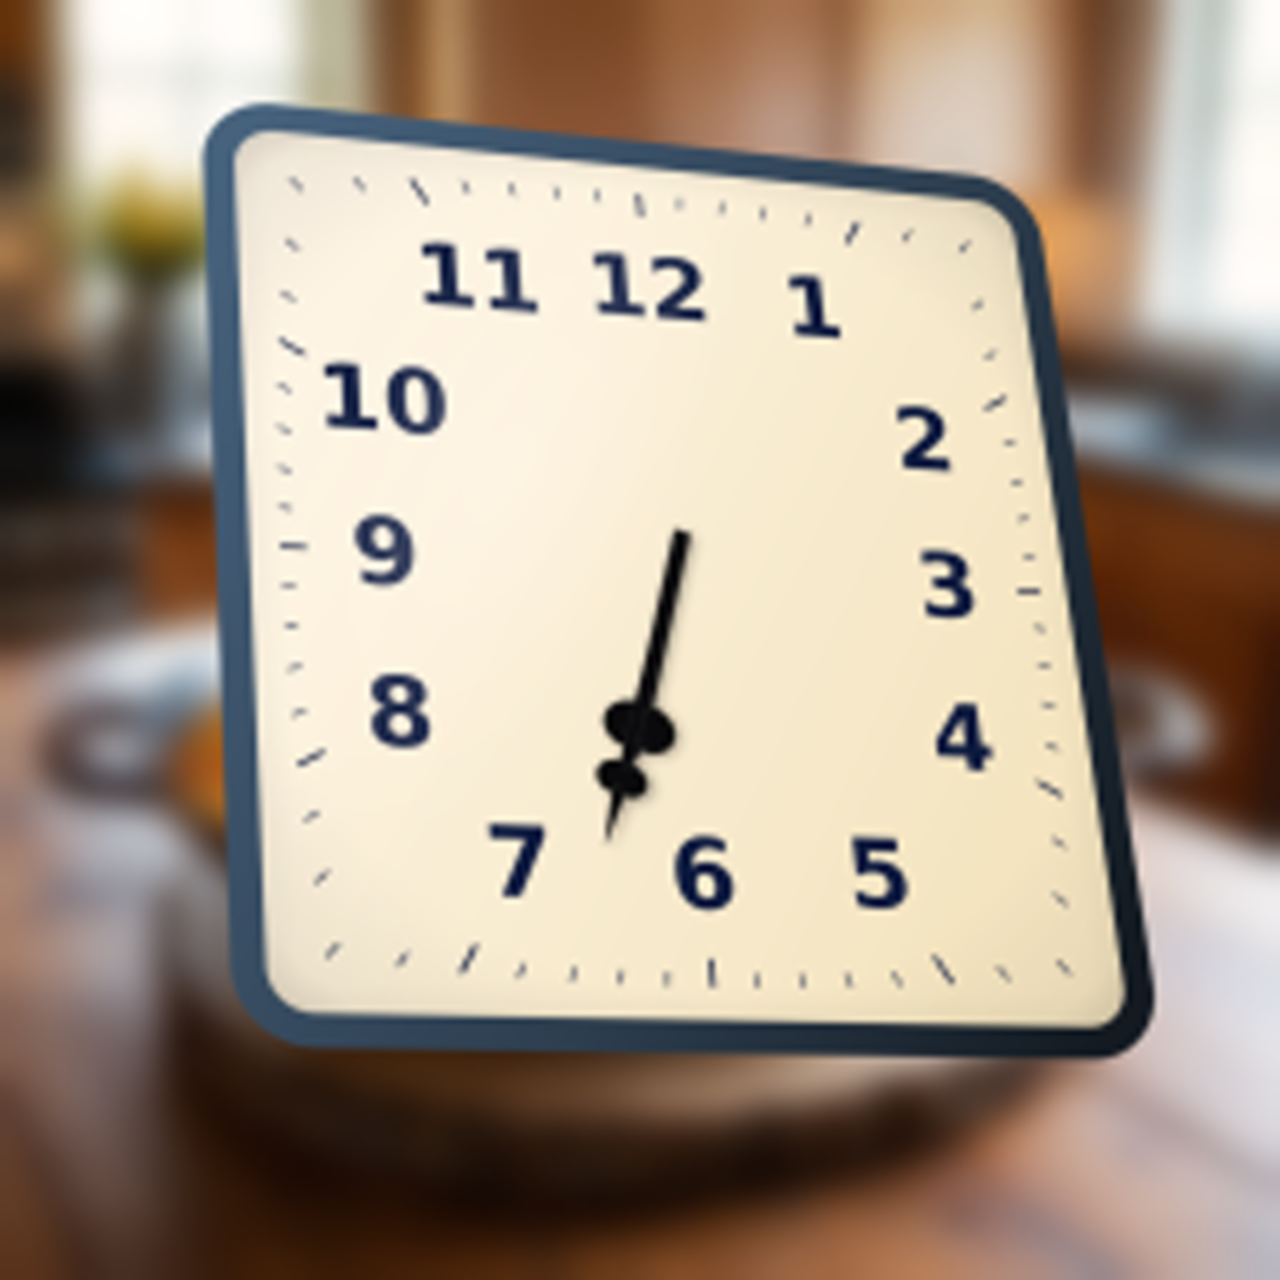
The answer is 6.33
